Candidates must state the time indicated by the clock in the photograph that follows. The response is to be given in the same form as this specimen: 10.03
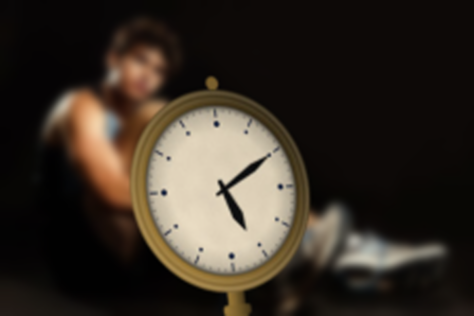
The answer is 5.10
